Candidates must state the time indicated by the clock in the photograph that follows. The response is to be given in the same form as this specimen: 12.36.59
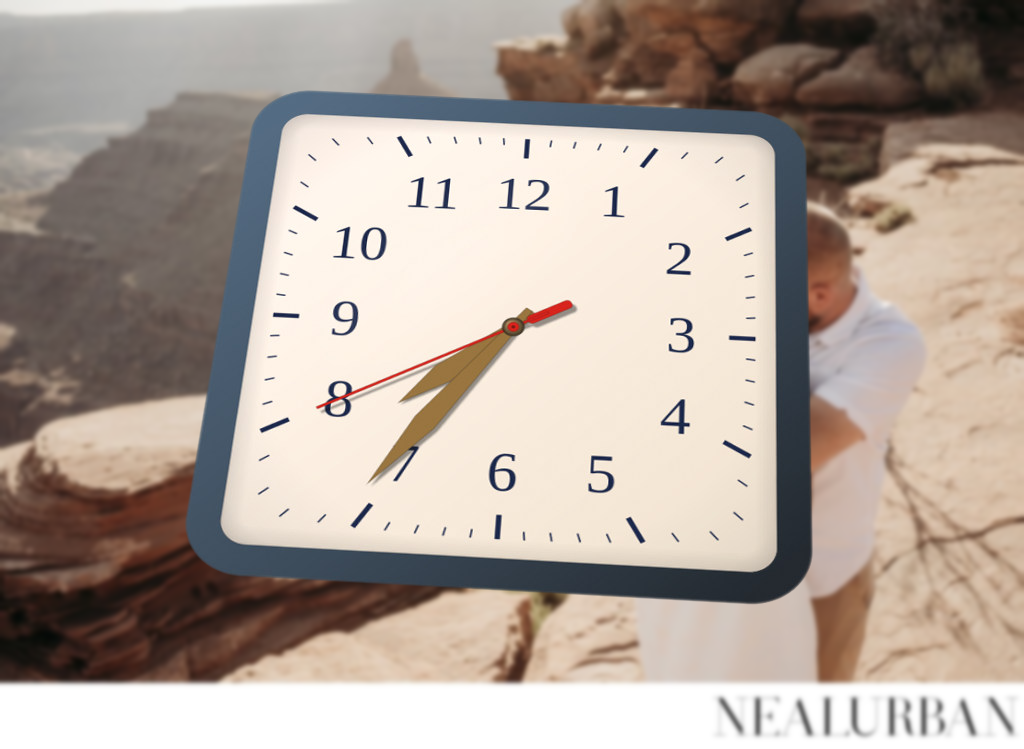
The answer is 7.35.40
